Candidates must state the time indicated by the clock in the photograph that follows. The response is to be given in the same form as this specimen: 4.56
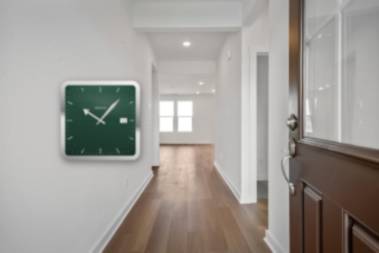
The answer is 10.07
